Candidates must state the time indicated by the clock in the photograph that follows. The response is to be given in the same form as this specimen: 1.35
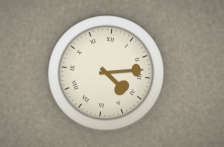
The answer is 4.13
